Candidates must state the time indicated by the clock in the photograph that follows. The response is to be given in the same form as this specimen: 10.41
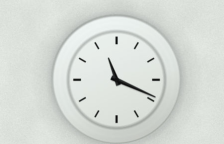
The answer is 11.19
